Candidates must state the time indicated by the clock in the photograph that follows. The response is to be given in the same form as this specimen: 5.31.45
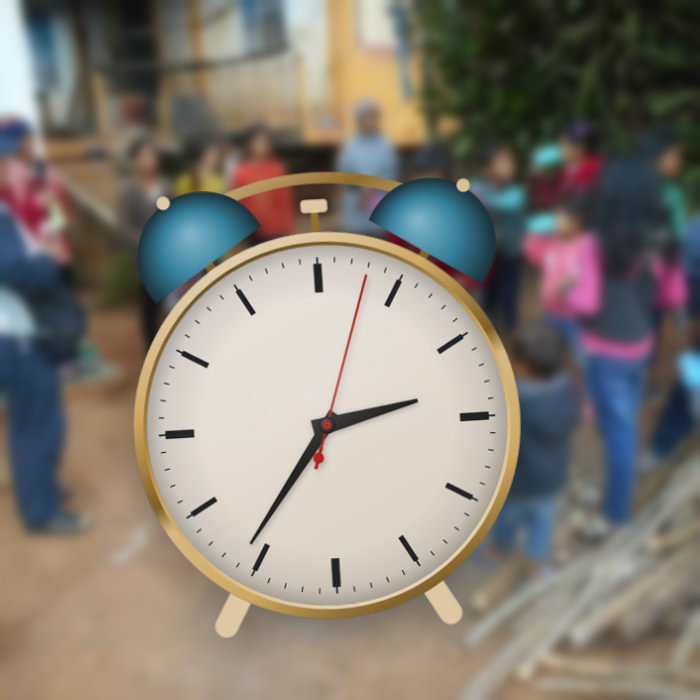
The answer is 2.36.03
